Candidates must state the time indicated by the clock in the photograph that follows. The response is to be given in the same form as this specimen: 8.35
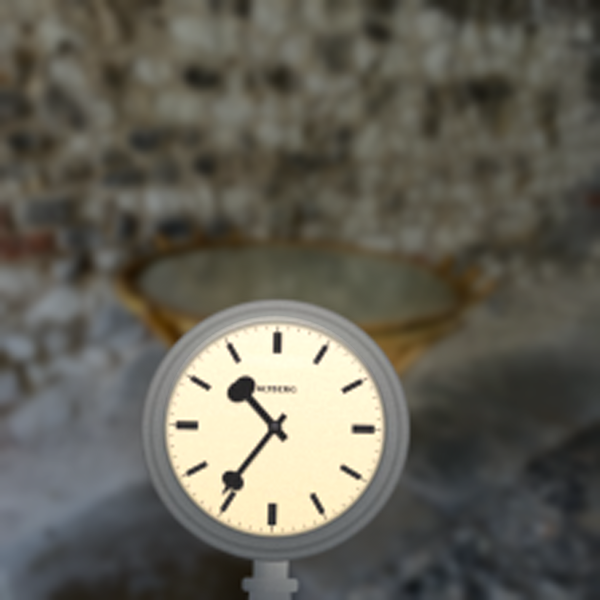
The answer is 10.36
